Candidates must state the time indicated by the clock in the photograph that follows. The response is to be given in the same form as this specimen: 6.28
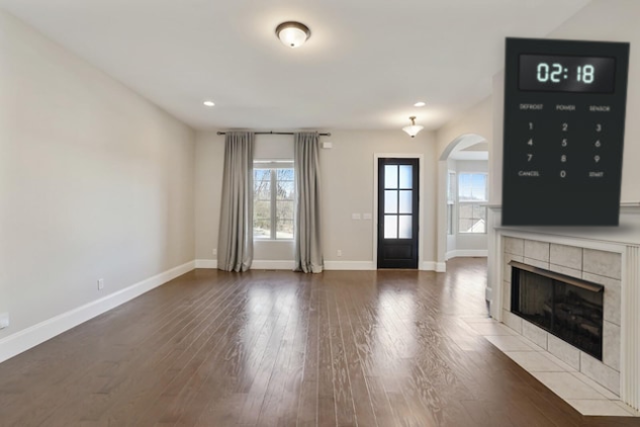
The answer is 2.18
